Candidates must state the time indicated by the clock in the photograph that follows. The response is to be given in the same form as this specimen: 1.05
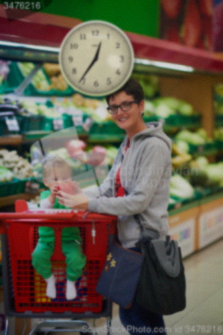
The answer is 12.36
